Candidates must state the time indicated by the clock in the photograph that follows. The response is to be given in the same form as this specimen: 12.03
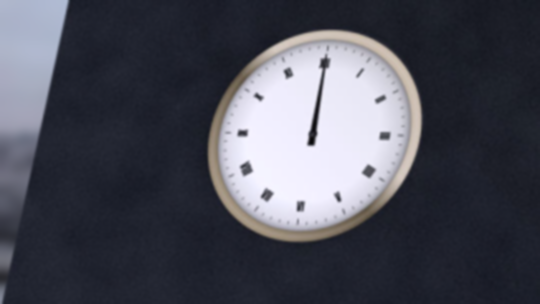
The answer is 12.00
